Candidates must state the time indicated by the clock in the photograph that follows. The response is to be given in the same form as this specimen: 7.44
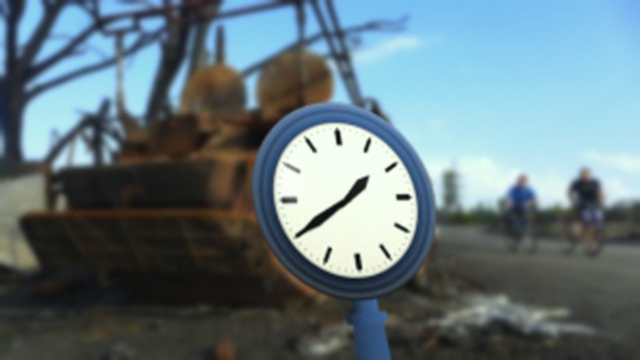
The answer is 1.40
